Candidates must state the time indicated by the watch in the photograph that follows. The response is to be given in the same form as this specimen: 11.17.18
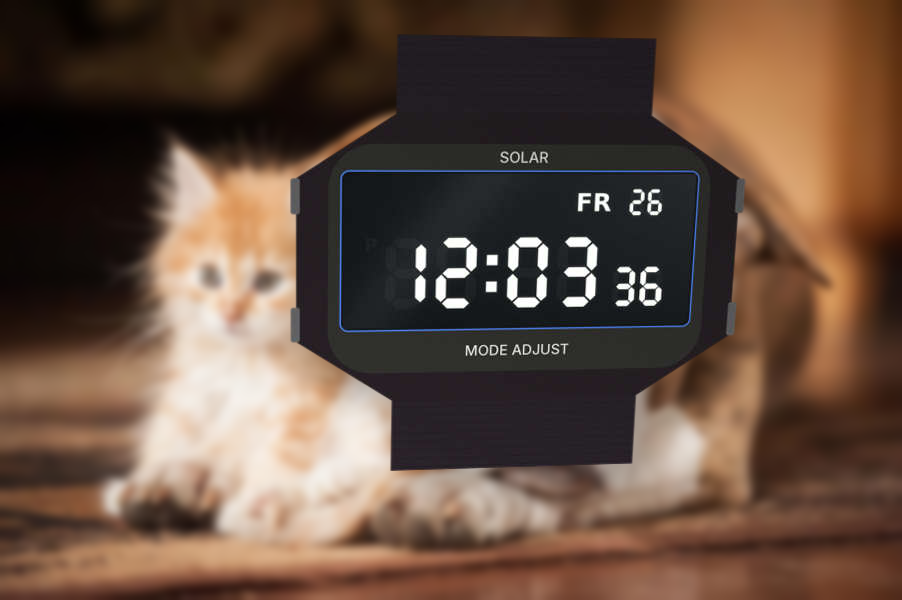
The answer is 12.03.36
